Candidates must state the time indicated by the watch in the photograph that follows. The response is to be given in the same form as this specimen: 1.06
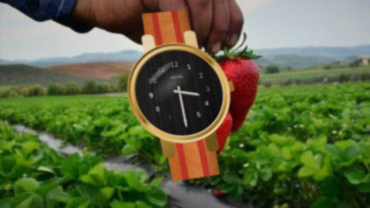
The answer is 3.30
